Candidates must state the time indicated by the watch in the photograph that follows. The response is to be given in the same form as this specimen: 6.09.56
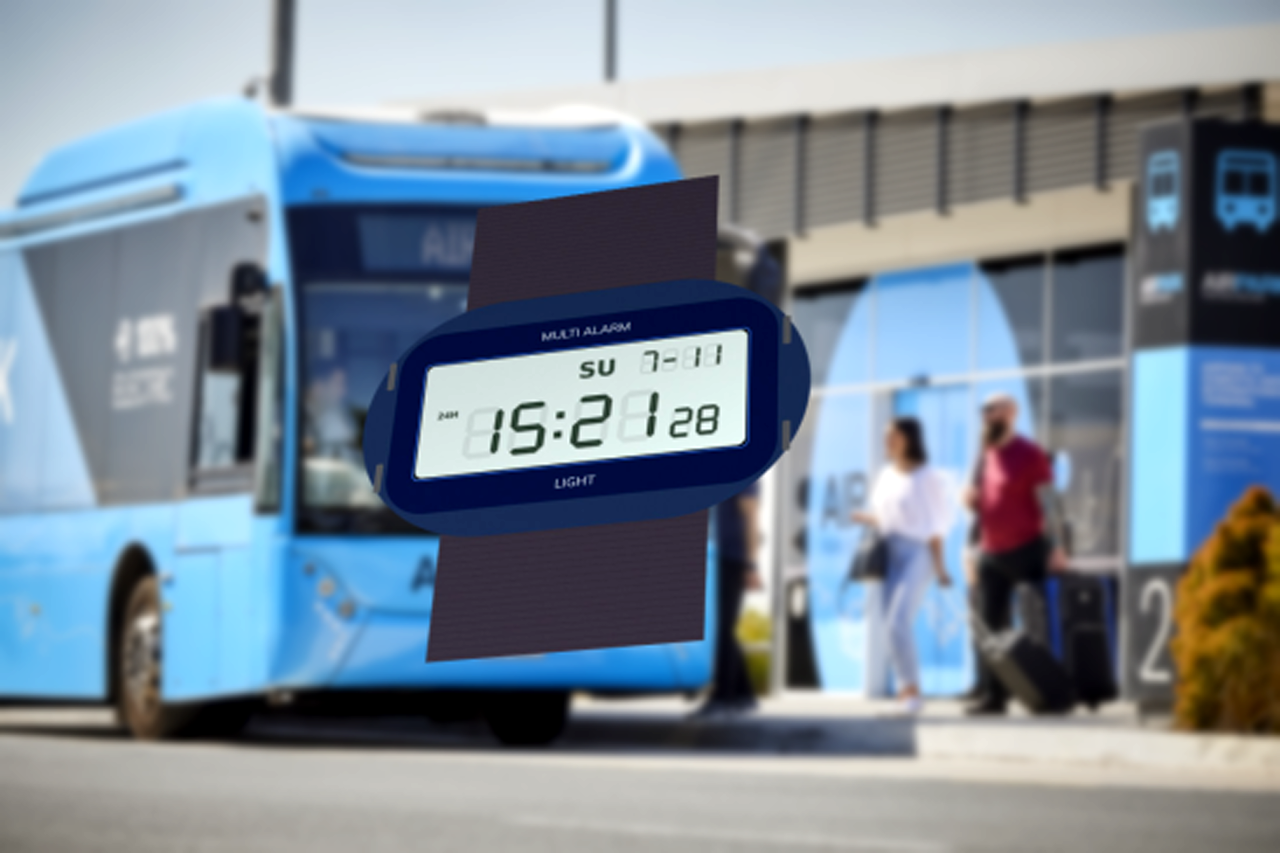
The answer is 15.21.28
